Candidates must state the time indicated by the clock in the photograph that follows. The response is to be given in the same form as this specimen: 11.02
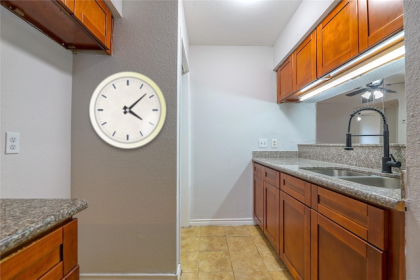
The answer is 4.08
